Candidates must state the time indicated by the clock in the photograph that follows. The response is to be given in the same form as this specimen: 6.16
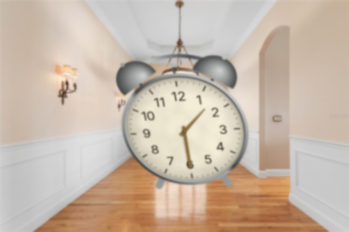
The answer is 1.30
